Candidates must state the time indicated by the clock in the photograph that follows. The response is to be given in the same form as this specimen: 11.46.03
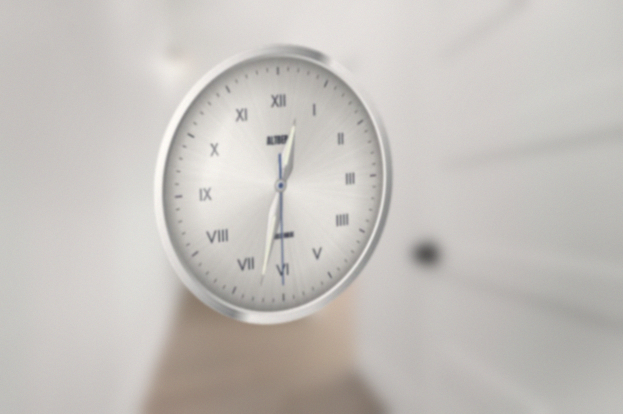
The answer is 12.32.30
